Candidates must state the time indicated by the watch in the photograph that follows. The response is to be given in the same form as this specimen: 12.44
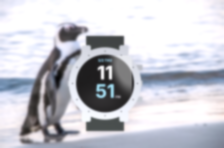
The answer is 11.51
